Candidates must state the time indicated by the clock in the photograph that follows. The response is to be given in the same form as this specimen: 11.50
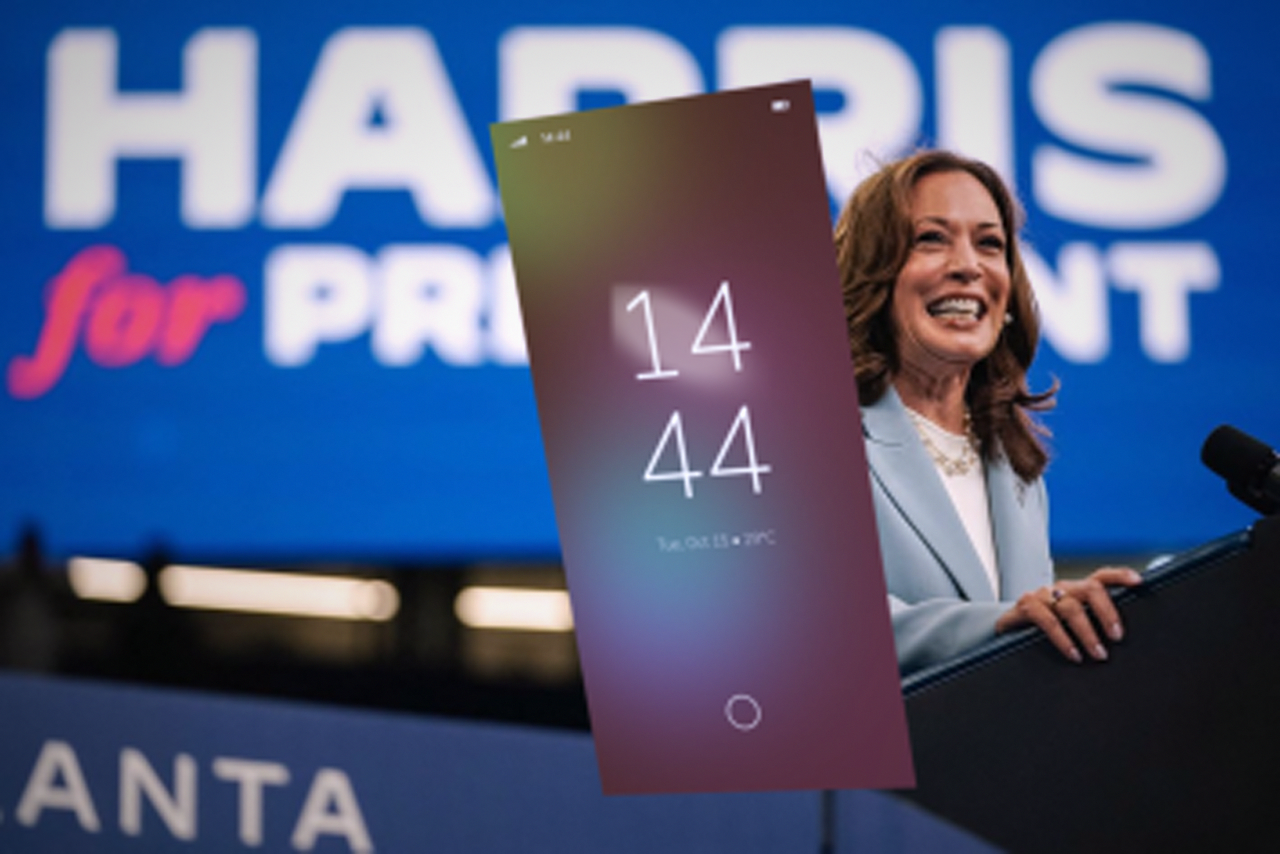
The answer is 14.44
